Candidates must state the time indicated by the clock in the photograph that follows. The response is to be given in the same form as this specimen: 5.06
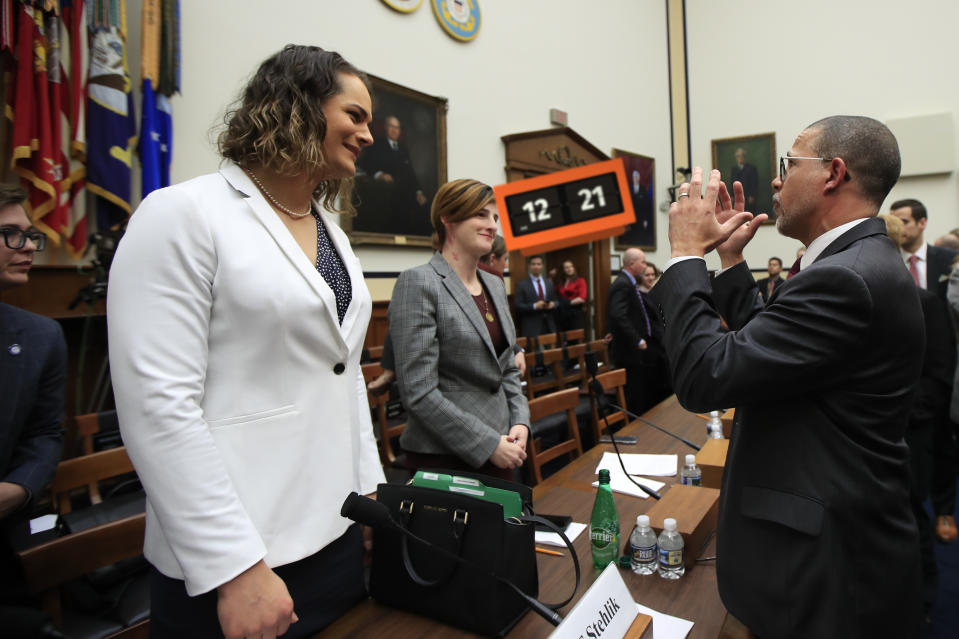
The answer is 12.21
